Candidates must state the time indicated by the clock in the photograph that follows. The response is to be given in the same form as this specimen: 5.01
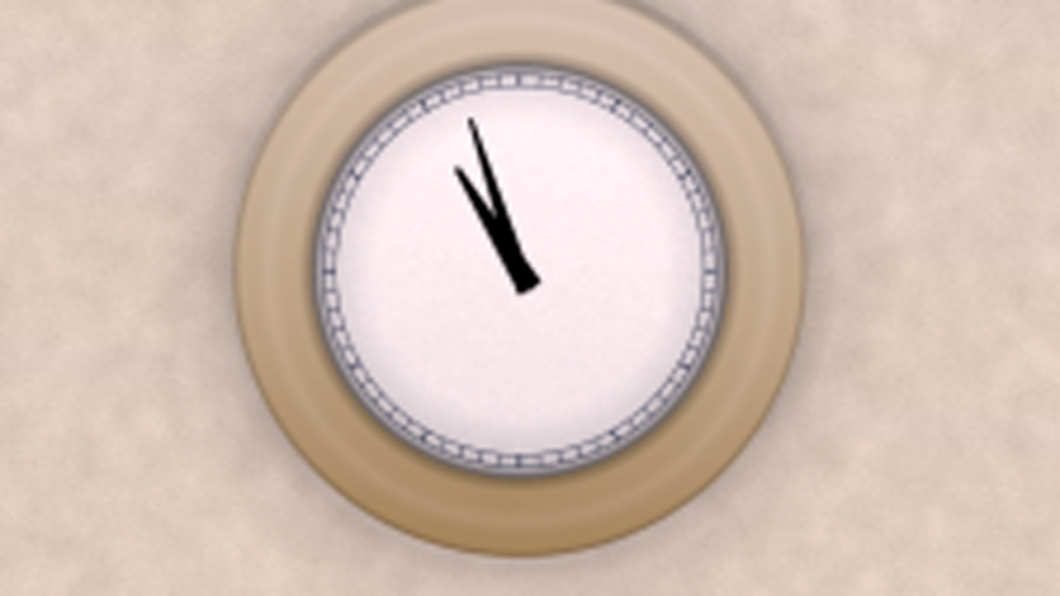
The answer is 10.57
